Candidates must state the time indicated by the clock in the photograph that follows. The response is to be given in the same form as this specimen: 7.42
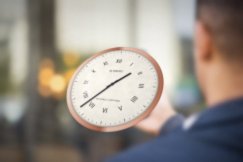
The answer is 1.37
